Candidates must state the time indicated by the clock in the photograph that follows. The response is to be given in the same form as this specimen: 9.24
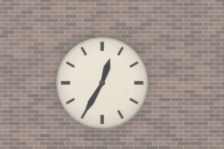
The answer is 12.35
